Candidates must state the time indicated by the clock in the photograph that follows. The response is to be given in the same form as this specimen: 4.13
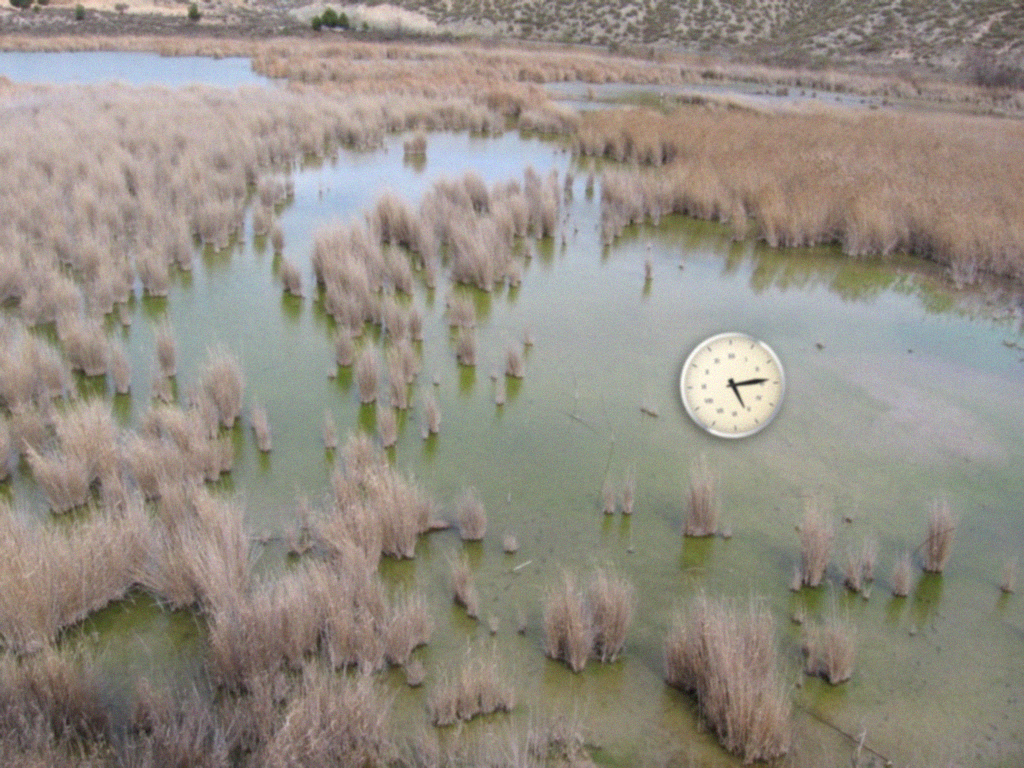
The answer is 5.14
